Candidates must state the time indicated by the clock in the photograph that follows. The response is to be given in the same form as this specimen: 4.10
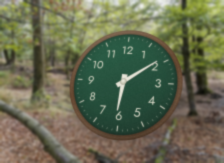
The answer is 6.09
